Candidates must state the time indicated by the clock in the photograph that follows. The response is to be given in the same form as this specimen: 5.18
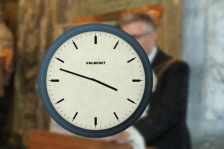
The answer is 3.48
